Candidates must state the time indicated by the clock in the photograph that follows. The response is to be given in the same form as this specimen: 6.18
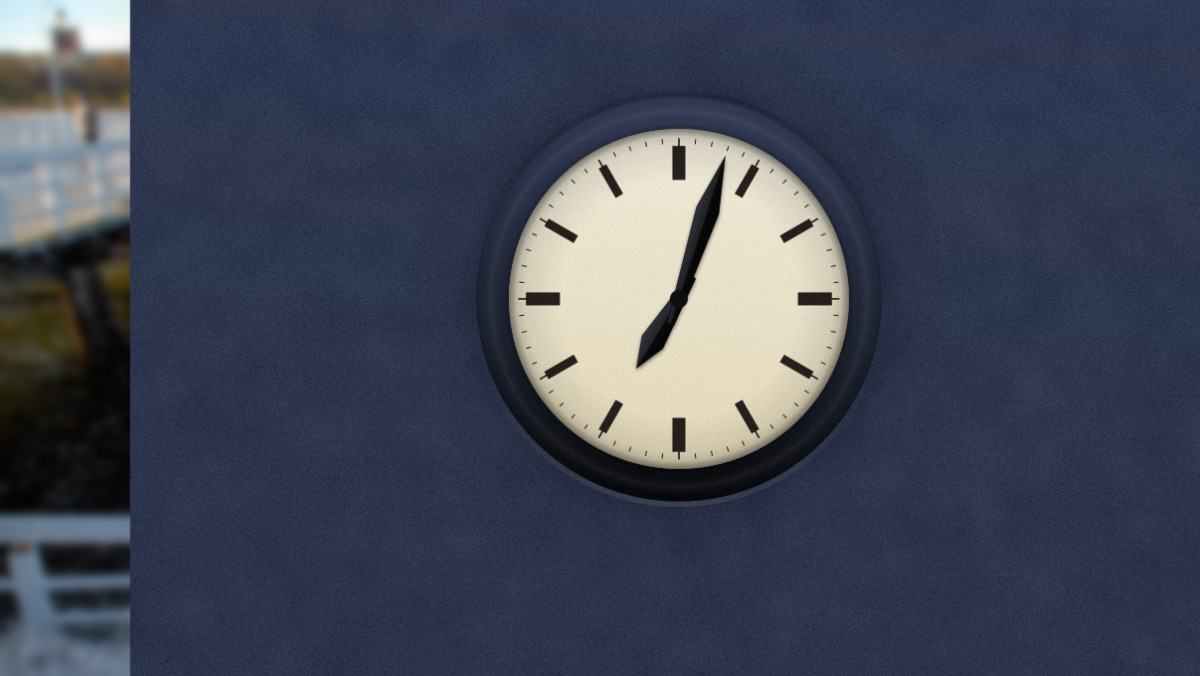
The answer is 7.03
